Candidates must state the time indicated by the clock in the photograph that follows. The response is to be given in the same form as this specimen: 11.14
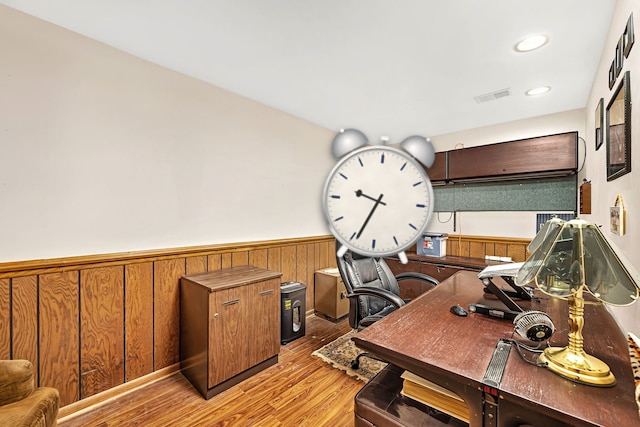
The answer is 9.34
